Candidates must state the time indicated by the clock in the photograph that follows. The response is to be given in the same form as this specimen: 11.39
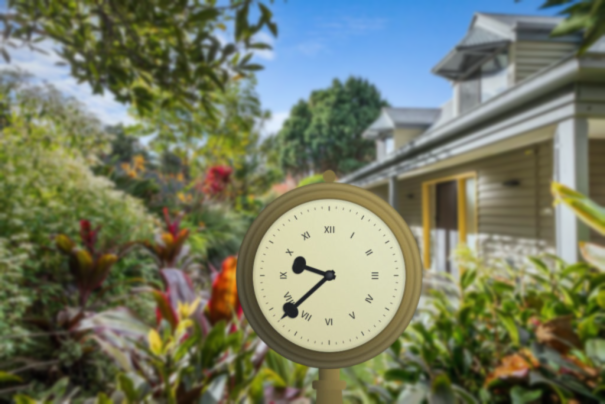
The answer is 9.38
